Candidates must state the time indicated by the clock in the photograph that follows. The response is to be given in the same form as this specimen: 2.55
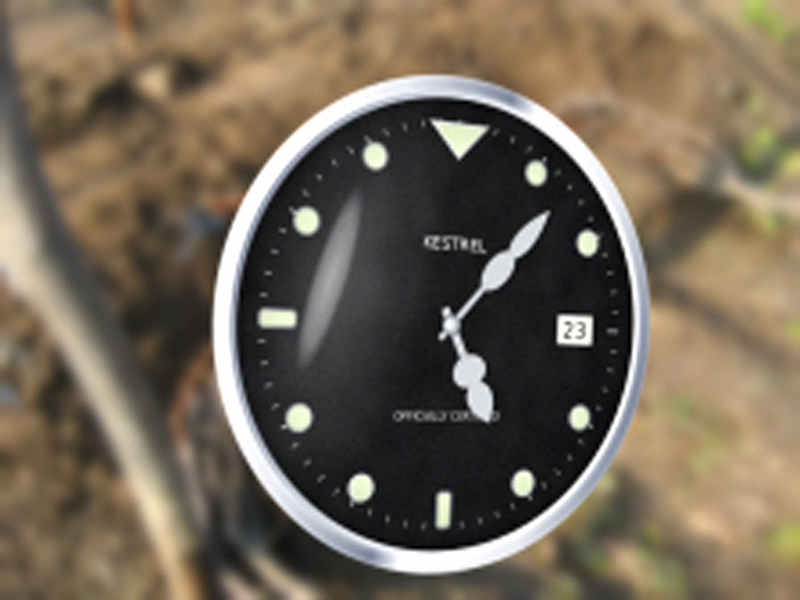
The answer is 5.07
